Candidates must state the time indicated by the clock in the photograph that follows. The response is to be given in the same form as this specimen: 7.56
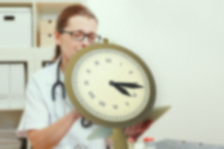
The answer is 4.16
